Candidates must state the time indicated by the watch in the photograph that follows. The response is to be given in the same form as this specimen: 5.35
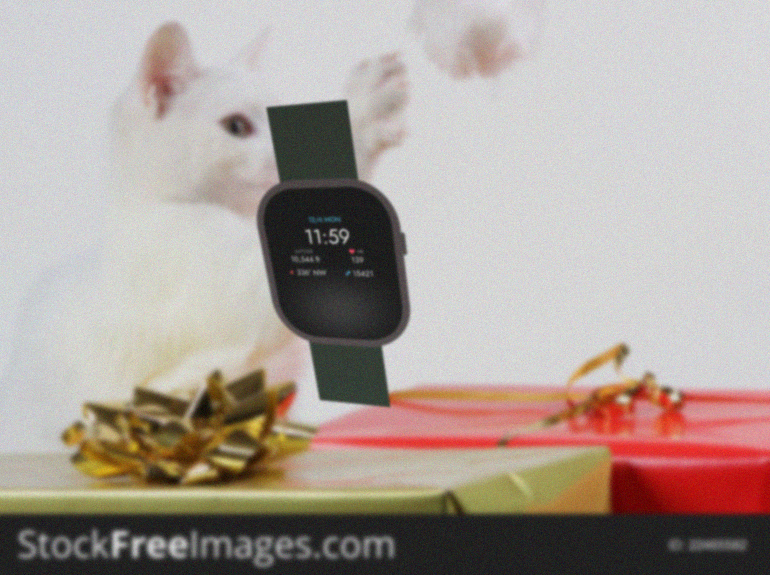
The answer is 11.59
